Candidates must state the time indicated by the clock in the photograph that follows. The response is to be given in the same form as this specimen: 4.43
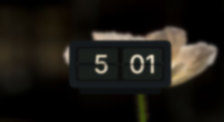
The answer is 5.01
